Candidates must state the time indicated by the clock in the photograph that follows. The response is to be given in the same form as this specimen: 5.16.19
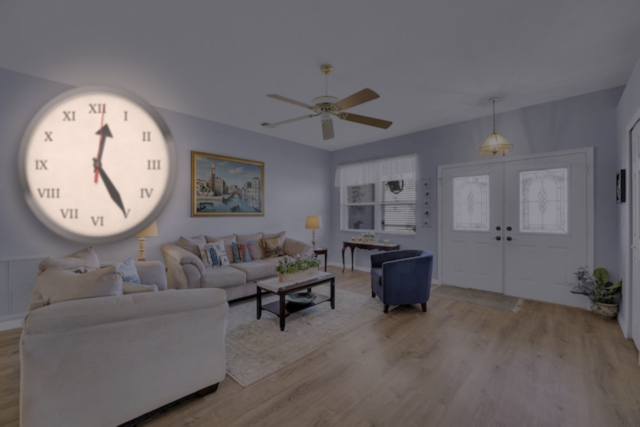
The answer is 12.25.01
